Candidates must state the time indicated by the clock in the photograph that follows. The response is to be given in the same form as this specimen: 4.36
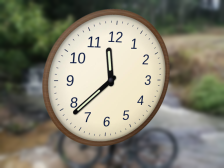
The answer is 11.38
